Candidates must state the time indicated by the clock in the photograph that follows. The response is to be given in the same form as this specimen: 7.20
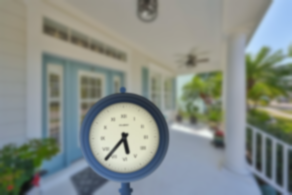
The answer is 5.37
